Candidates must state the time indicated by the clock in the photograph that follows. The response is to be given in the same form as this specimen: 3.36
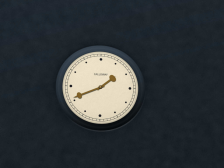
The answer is 1.41
